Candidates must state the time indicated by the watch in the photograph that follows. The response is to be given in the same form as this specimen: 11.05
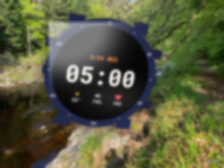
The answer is 5.00
